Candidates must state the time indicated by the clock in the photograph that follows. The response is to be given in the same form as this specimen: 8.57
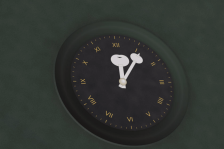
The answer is 12.06
